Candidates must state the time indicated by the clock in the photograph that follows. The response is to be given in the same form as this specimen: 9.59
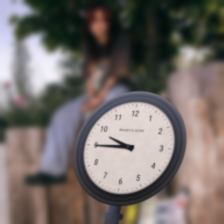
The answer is 9.45
